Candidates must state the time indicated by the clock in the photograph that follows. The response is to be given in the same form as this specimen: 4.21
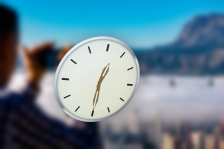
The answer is 12.30
